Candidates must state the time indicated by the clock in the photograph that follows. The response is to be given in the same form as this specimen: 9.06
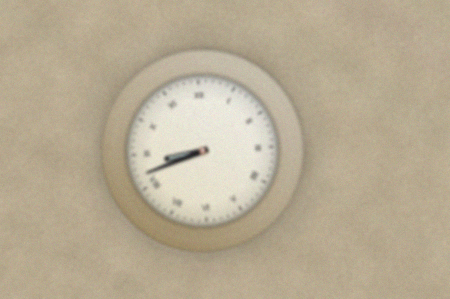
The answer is 8.42
